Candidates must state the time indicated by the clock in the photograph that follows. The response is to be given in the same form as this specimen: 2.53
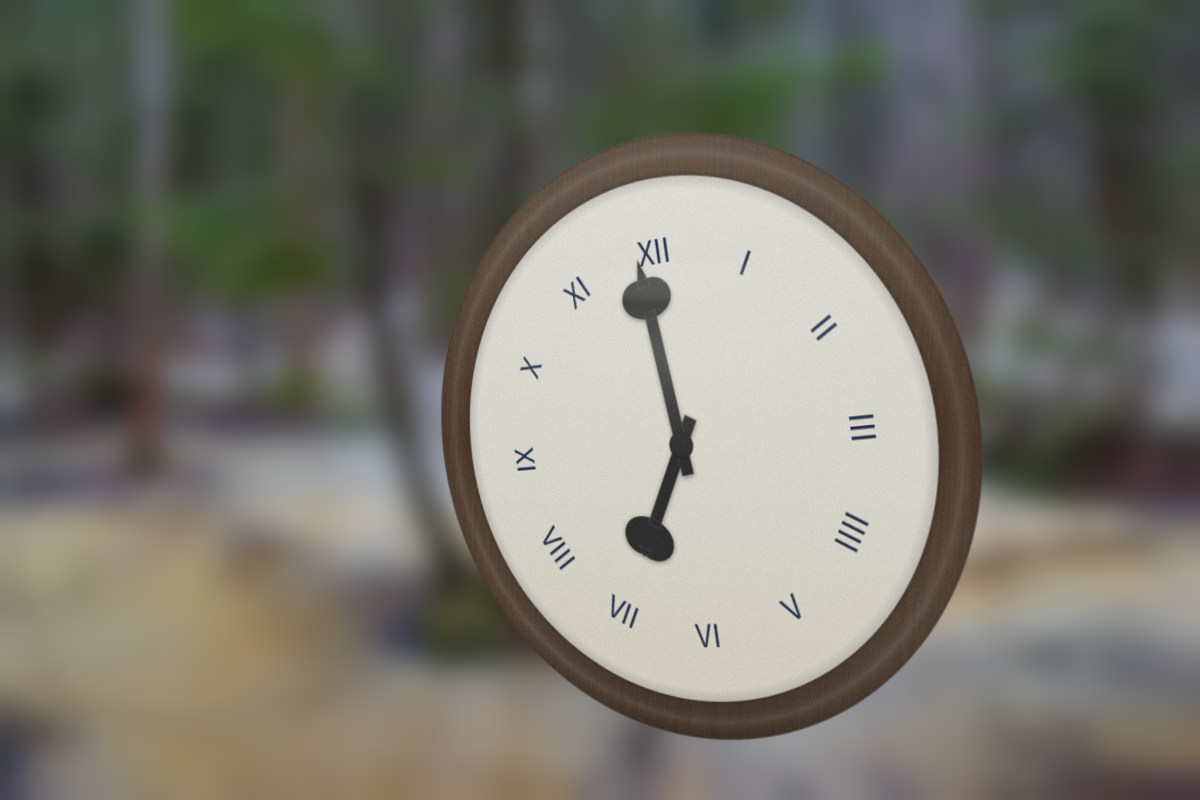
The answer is 6.59
